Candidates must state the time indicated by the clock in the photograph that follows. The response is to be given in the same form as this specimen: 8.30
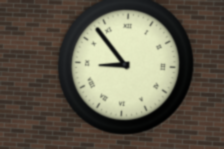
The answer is 8.53
